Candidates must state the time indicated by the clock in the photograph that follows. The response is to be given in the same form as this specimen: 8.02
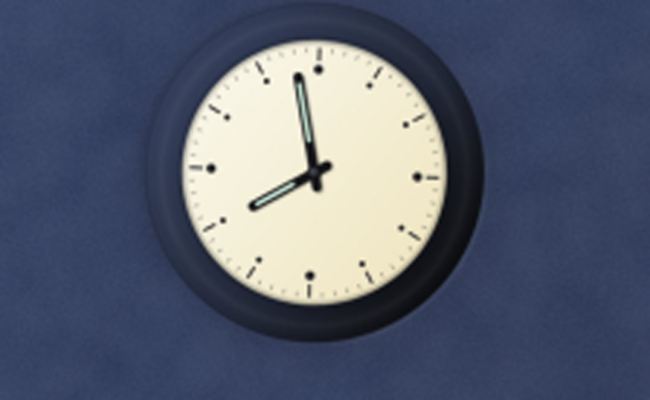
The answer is 7.58
